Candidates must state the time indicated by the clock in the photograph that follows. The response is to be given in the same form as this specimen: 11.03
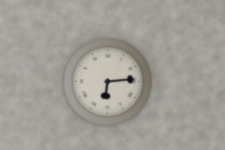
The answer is 6.14
